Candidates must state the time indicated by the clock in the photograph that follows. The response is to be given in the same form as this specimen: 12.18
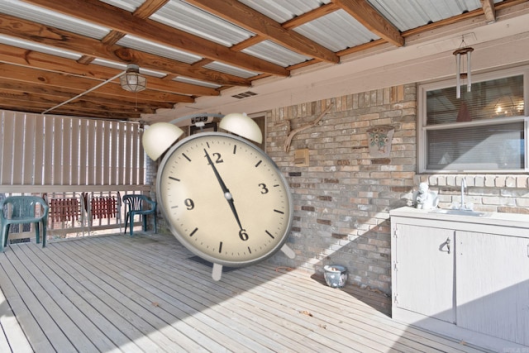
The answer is 5.59
